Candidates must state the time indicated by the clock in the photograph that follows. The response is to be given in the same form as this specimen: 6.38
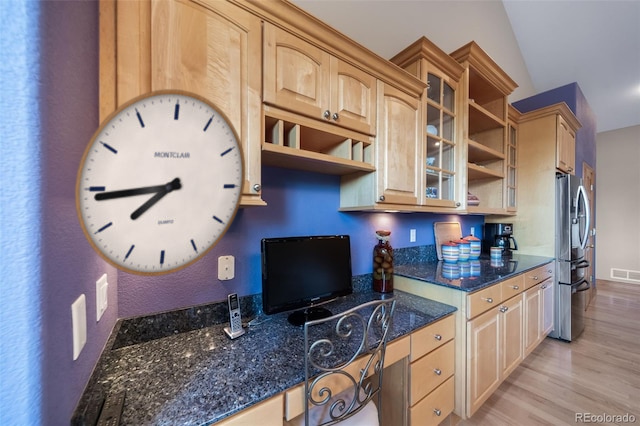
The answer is 7.44
